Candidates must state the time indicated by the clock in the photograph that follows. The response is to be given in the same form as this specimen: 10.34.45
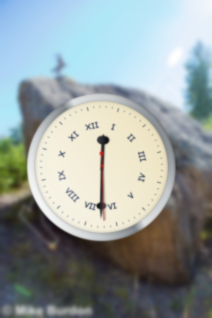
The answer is 12.32.32
